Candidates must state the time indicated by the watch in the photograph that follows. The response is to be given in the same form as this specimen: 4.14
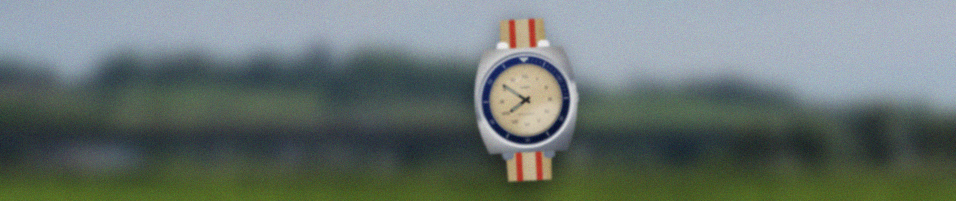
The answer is 7.51
